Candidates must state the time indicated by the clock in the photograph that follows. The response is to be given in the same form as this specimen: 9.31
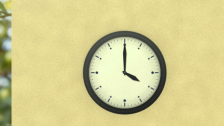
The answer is 4.00
